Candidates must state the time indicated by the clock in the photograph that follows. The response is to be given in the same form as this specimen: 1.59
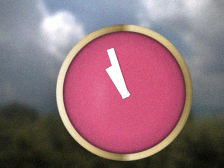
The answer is 10.57
